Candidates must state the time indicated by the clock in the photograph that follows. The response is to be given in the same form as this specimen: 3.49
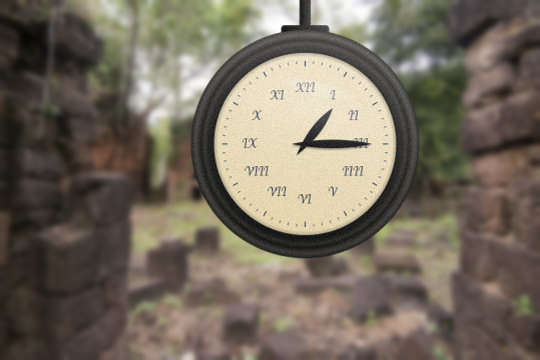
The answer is 1.15
